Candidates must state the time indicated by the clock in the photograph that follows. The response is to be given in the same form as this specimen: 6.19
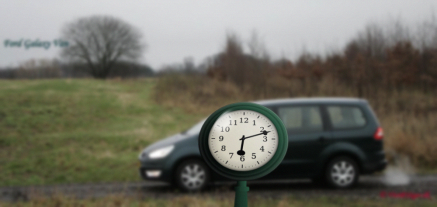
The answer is 6.12
